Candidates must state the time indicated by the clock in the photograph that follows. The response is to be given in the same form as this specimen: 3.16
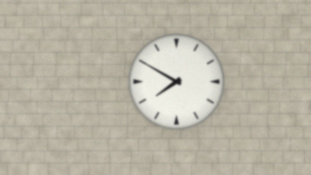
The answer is 7.50
